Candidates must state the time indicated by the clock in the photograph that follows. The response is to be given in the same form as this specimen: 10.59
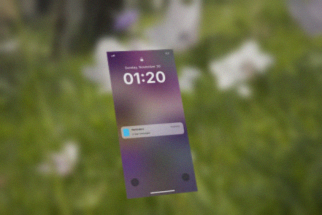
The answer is 1.20
